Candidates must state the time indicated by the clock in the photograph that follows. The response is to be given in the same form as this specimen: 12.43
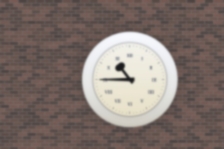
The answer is 10.45
